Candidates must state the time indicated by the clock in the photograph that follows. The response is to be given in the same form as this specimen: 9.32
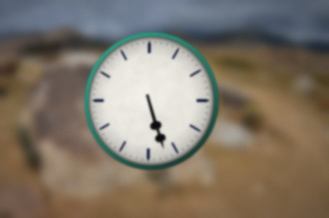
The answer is 5.27
